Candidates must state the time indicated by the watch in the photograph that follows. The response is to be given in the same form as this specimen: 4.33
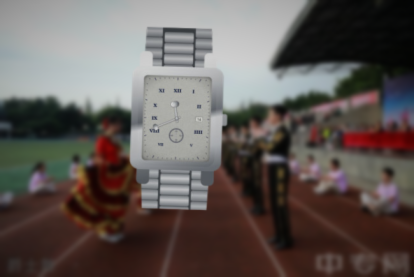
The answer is 11.41
